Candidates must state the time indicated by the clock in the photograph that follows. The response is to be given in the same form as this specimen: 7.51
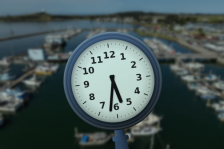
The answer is 5.32
